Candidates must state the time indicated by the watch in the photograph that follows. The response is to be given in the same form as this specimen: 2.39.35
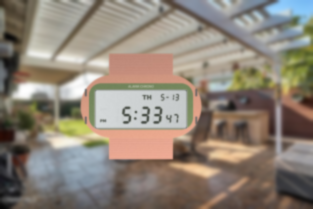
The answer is 5.33.47
